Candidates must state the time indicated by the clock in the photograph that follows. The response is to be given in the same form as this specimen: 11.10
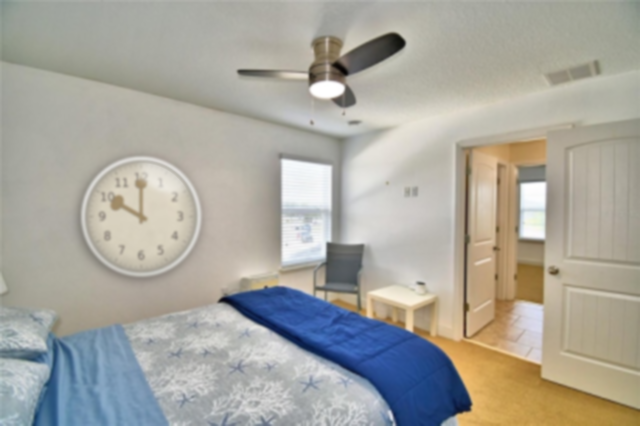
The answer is 10.00
